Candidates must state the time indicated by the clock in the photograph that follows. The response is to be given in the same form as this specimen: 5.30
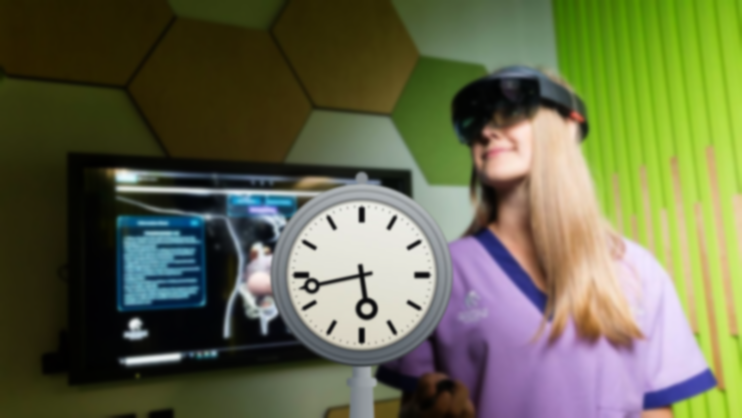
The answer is 5.43
